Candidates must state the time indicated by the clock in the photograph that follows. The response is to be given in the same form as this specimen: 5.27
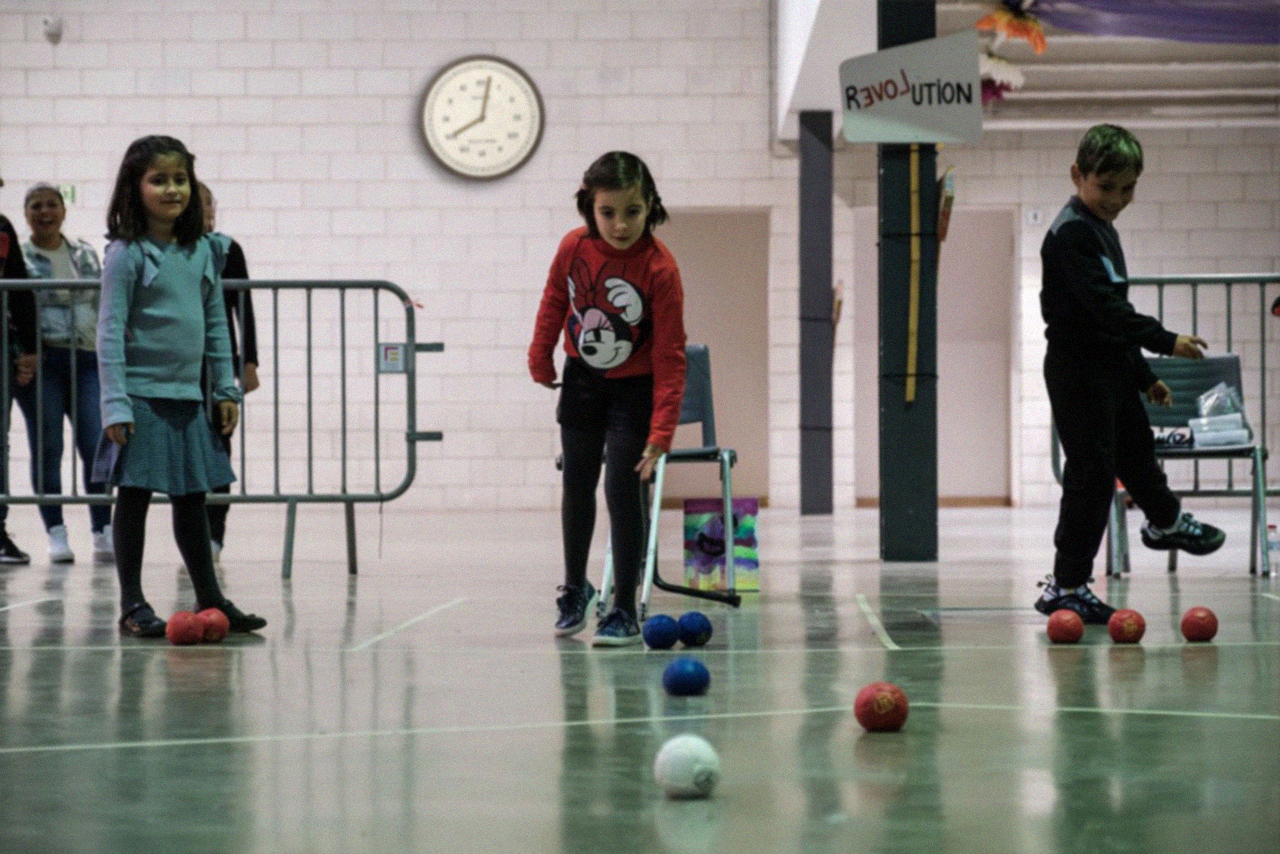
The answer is 8.02
